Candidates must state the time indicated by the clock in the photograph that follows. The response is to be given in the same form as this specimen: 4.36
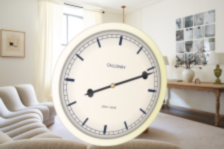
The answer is 8.11
